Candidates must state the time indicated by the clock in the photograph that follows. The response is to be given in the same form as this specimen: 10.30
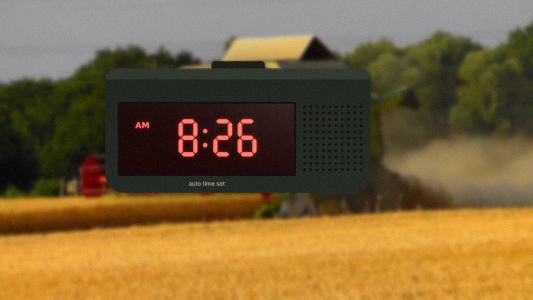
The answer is 8.26
